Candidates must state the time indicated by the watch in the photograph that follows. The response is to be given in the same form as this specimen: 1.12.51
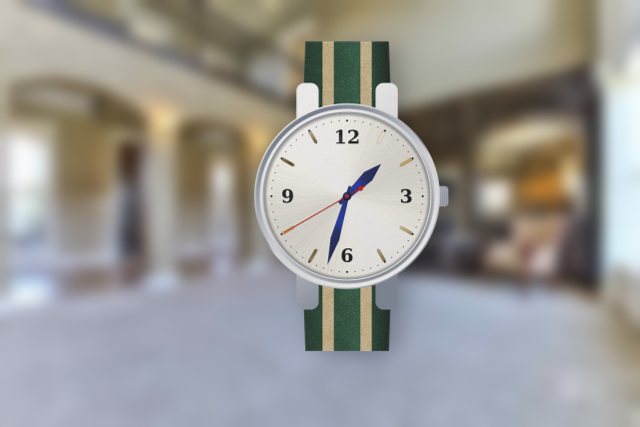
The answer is 1.32.40
